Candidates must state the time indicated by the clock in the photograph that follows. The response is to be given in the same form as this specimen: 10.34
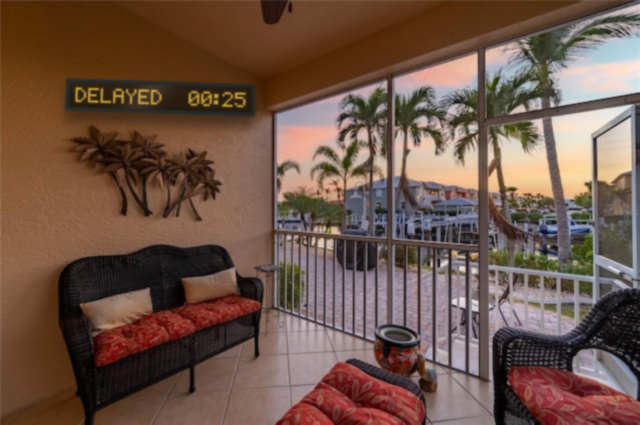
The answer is 0.25
